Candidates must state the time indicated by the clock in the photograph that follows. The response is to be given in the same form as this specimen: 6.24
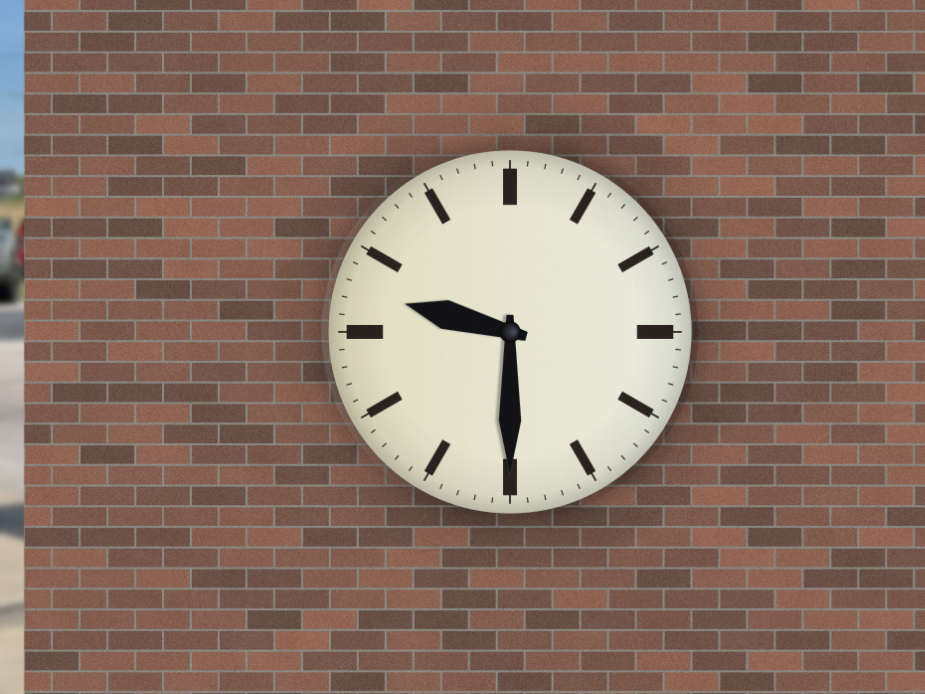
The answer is 9.30
